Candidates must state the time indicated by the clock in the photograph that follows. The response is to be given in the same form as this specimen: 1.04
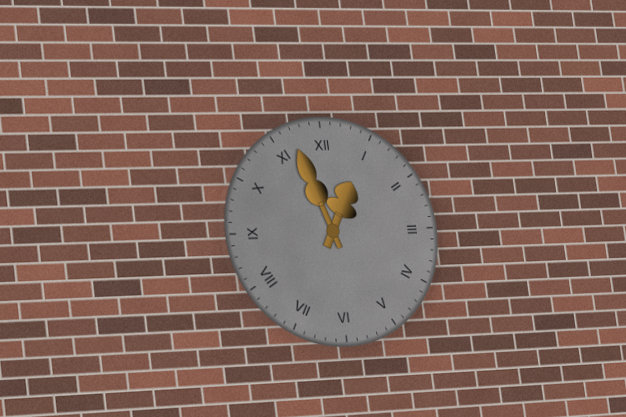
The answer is 12.57
